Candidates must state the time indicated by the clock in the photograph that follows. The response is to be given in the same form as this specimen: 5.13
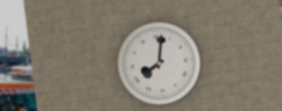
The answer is 8.02
